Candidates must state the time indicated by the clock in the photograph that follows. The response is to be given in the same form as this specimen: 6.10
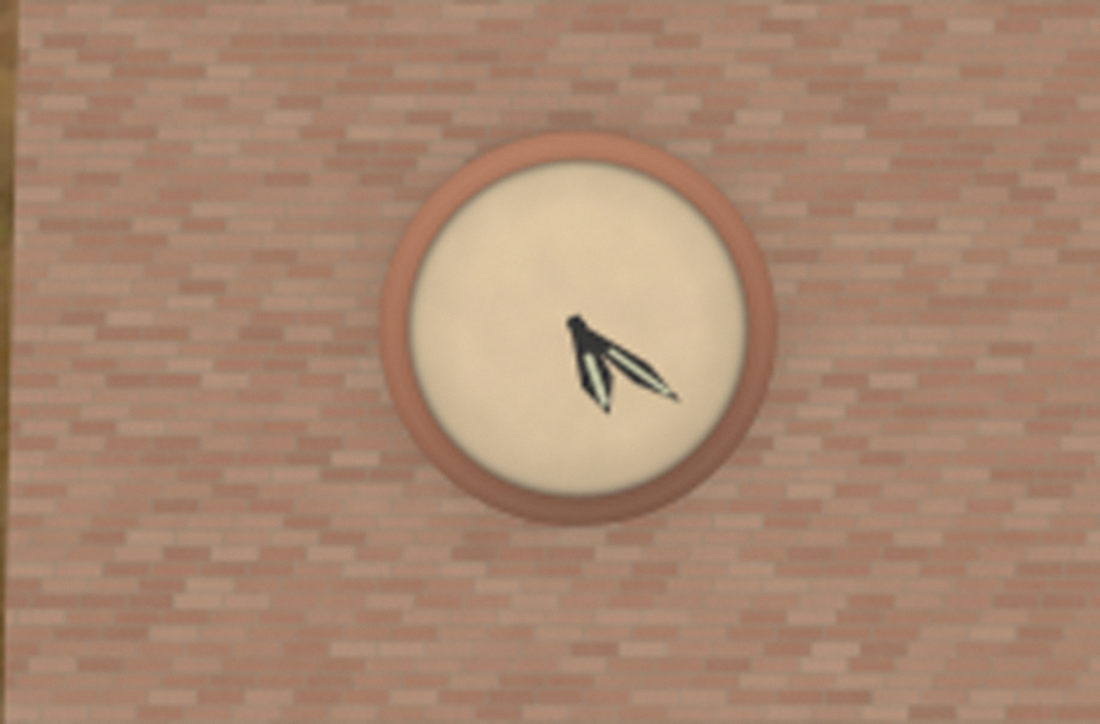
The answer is 5.21
